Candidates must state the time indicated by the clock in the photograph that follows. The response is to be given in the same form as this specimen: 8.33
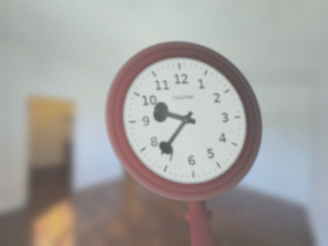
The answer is 9.37
